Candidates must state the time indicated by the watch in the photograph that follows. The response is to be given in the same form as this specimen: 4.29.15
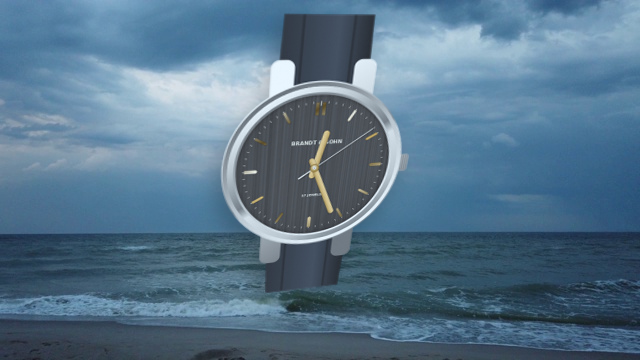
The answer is 12.26.09
